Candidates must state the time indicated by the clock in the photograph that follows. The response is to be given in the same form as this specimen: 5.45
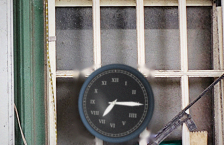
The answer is 7.15
